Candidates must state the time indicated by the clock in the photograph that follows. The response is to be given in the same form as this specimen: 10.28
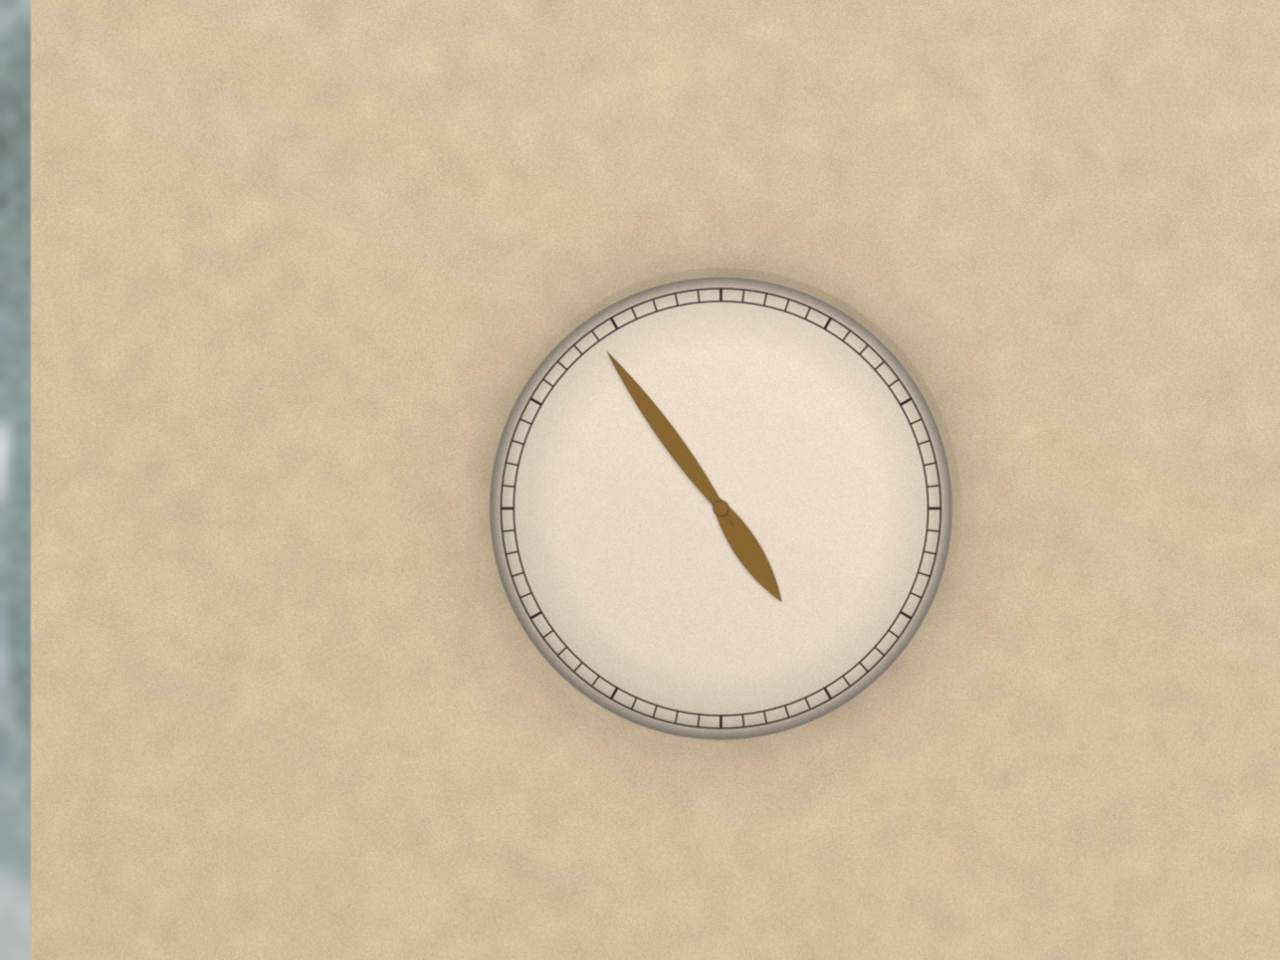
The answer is 4.54
